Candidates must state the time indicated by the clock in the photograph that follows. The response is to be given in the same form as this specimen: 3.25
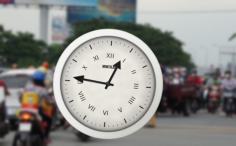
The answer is 12.46
